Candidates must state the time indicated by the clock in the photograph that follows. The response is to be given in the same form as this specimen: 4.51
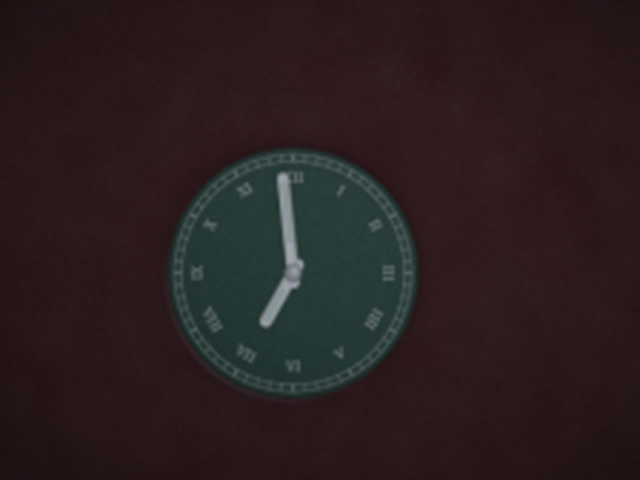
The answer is 6.59
